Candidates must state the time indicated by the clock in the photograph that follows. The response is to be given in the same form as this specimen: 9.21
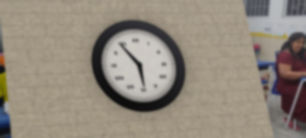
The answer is 5.54
